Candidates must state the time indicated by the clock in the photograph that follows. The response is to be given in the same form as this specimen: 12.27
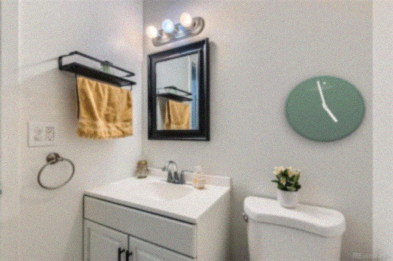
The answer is 4.58
